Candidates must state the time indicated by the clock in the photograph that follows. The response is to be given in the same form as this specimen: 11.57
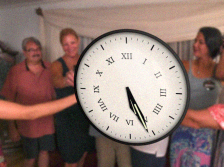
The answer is 5.26
